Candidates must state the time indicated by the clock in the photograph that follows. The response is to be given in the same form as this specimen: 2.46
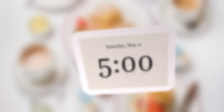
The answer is 5.00
